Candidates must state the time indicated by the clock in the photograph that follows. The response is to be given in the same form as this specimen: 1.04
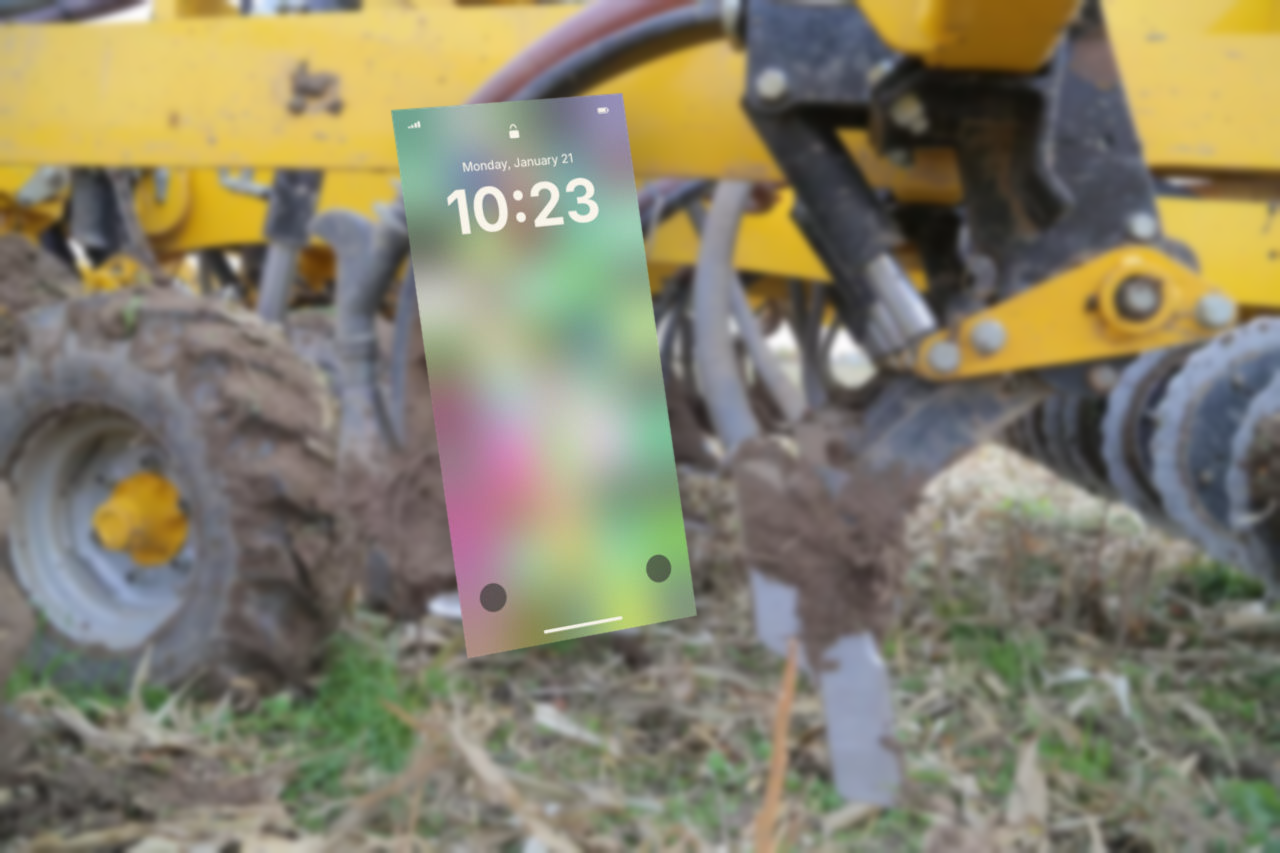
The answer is 10.23
